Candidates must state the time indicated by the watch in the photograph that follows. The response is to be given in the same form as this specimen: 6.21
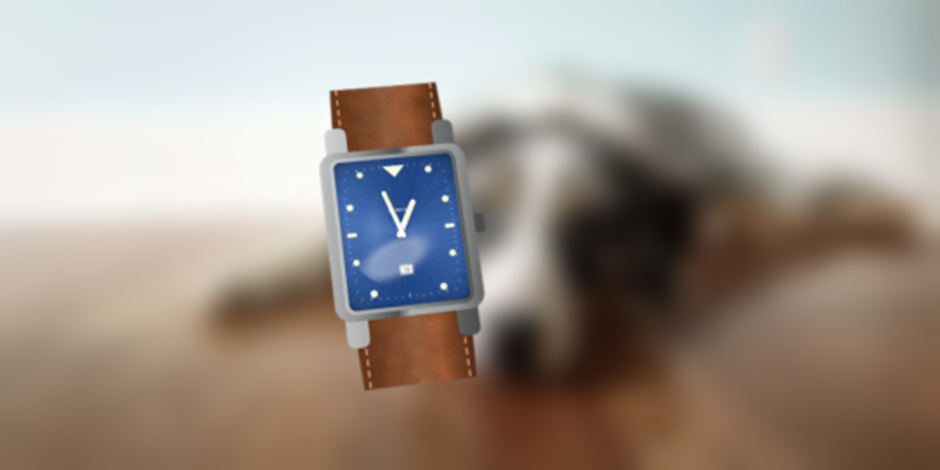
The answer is 12.57
